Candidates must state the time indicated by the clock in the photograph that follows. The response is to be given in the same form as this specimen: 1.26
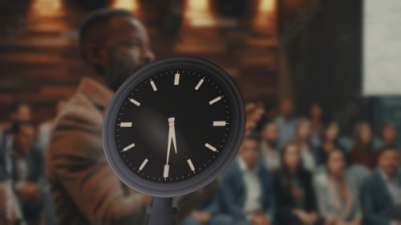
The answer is 5.30
